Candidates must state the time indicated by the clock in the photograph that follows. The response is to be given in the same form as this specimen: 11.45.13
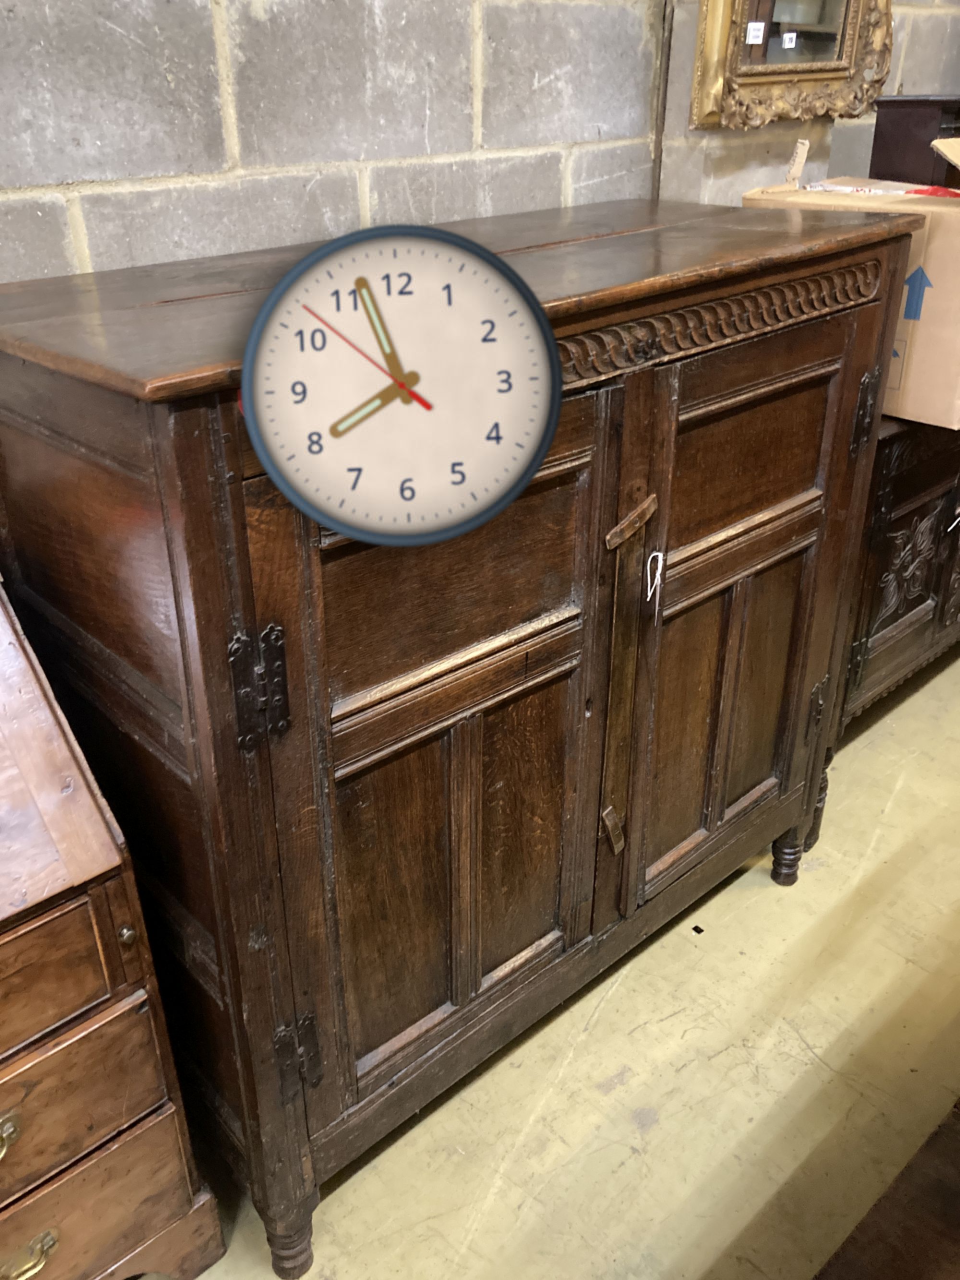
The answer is 7.56.52
